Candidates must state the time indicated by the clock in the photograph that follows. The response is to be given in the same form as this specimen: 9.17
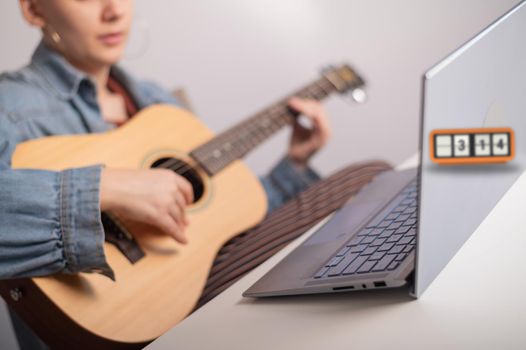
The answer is 3.14
